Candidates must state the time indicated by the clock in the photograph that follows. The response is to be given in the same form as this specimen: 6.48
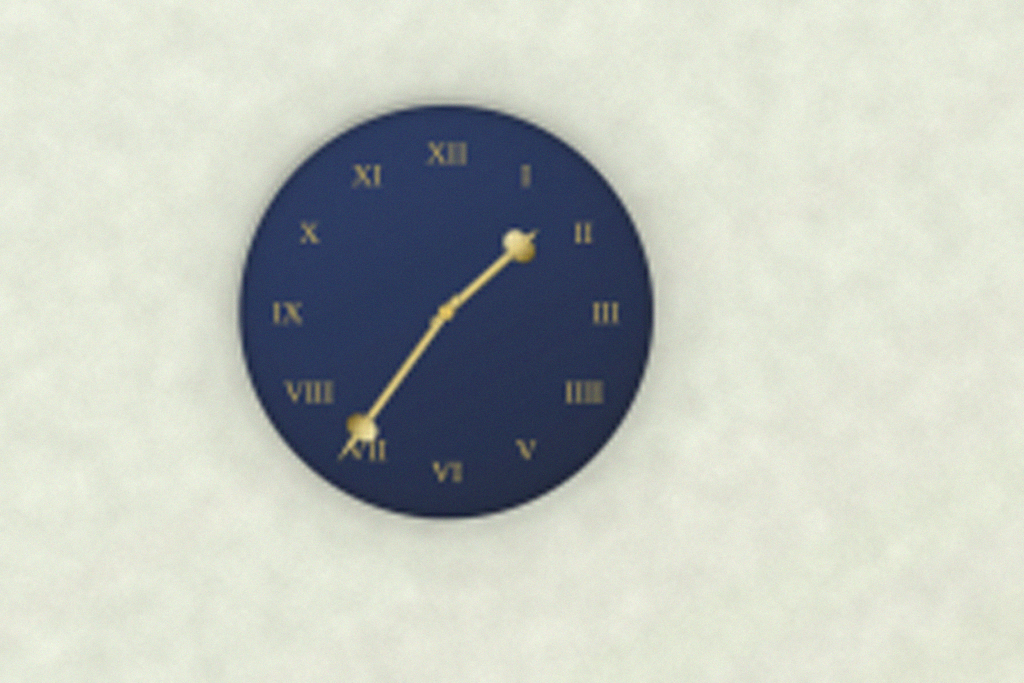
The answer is 1.36
